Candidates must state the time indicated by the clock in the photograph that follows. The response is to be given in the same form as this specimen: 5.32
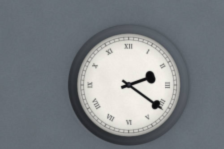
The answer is 2.21
